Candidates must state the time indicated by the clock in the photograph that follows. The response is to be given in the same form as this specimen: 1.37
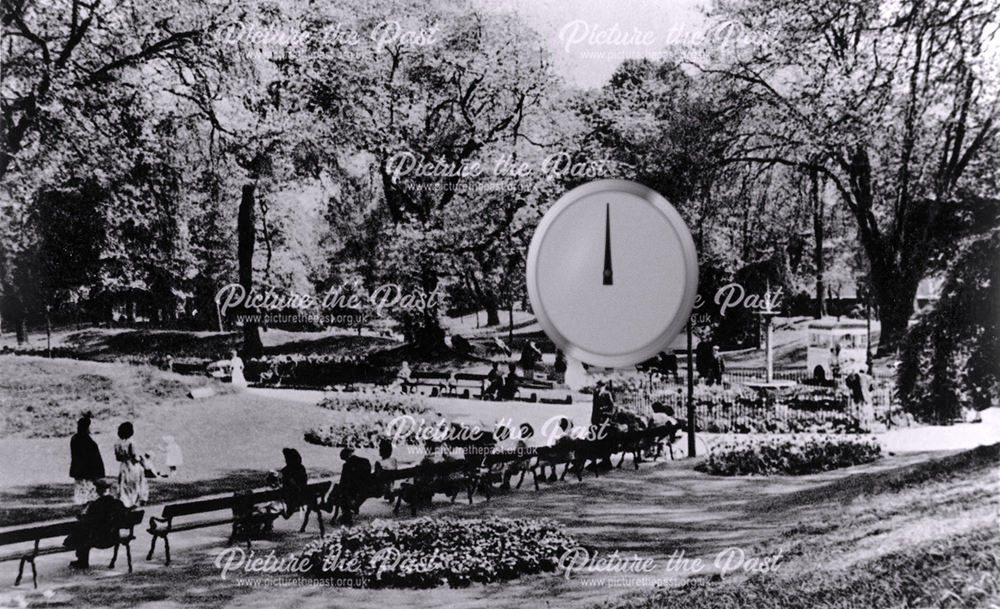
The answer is 12.00
